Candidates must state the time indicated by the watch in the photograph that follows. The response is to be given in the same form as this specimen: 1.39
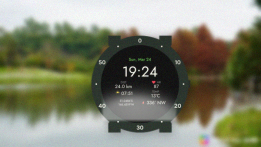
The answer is 19.24
